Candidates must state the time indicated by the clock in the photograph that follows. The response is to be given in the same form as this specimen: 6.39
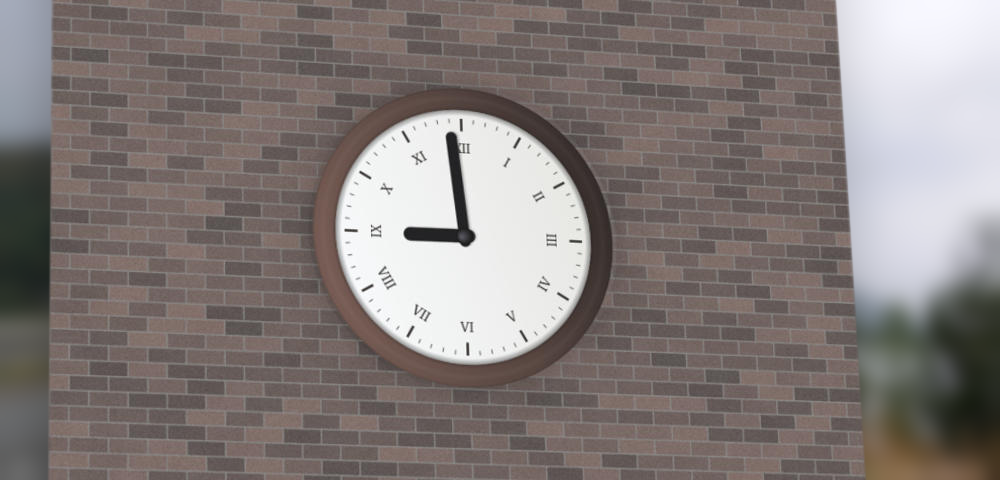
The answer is 8.59
